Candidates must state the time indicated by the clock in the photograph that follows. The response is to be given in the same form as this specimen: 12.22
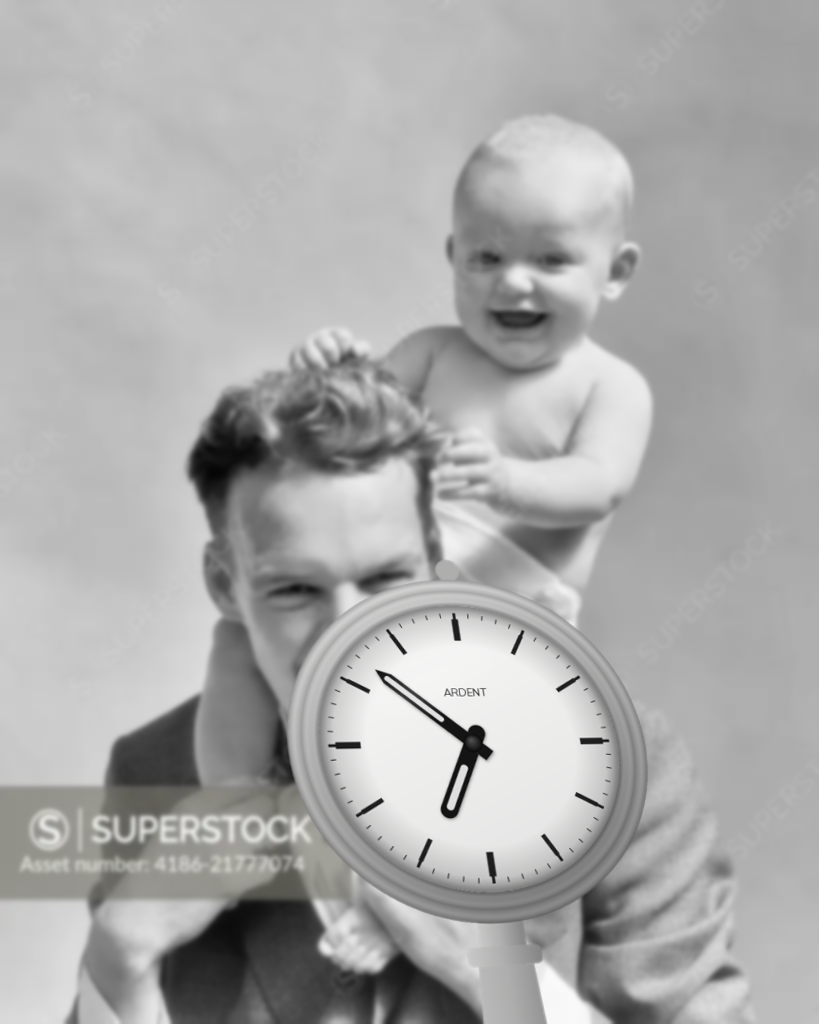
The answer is 6.52
